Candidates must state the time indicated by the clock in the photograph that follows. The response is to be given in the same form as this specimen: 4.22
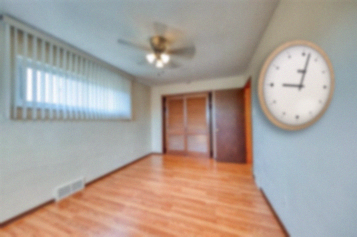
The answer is 9.02
